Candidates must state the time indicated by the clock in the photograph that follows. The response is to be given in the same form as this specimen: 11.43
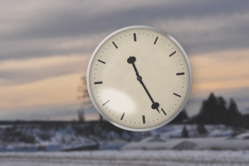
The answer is 11.26
